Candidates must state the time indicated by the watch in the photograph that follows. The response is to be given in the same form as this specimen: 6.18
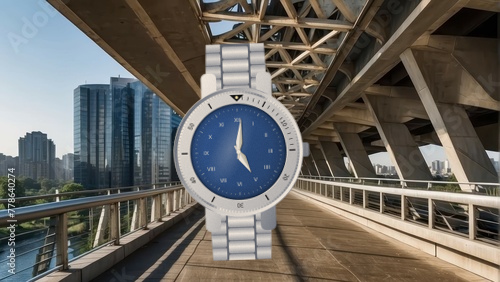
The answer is 5.01
